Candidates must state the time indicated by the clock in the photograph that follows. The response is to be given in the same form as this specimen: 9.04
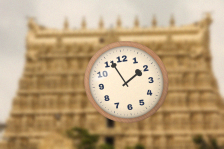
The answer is 1.56
